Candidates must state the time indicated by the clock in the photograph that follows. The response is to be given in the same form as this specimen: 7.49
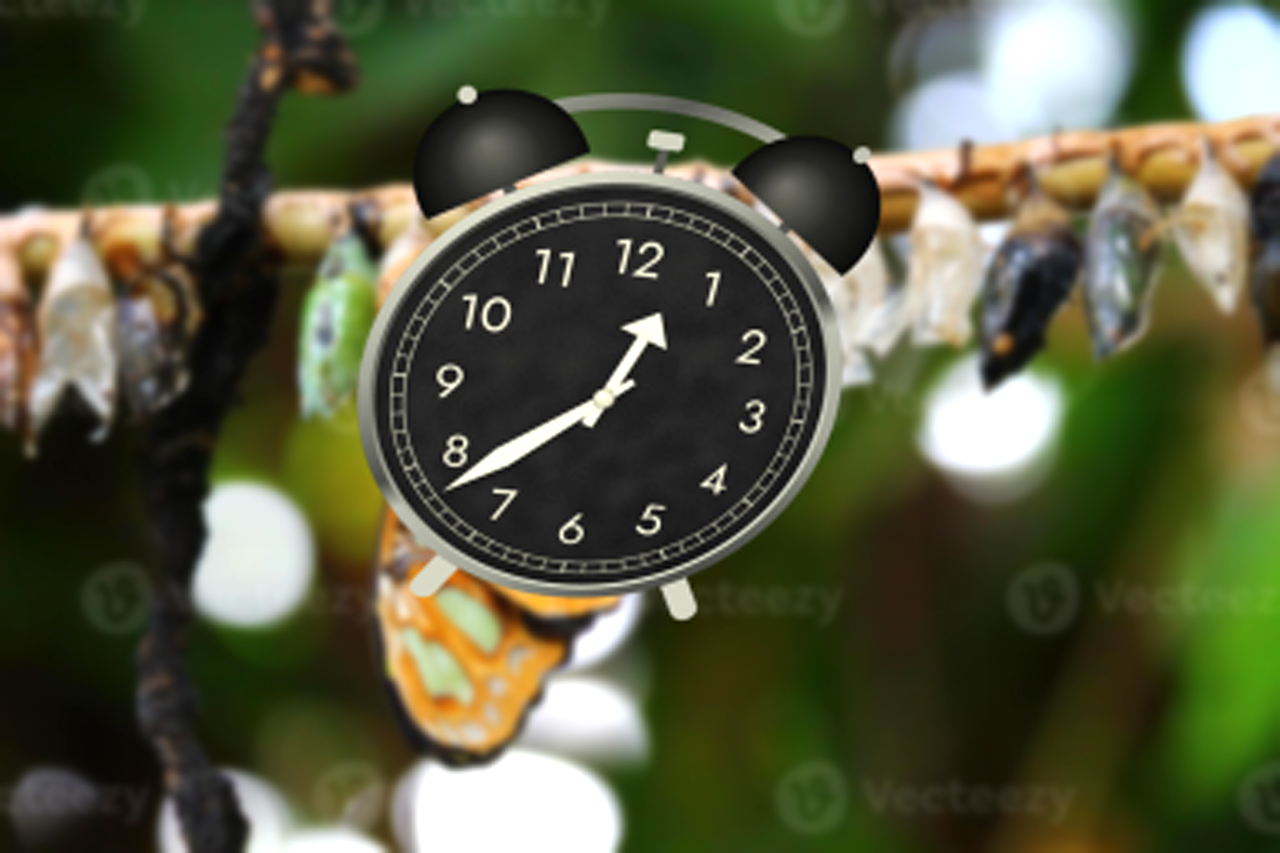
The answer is 12.38
